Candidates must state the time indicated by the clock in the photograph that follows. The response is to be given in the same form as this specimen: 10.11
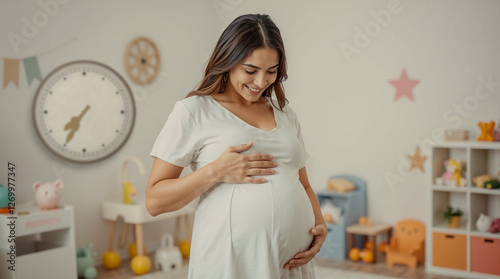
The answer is 7.35
